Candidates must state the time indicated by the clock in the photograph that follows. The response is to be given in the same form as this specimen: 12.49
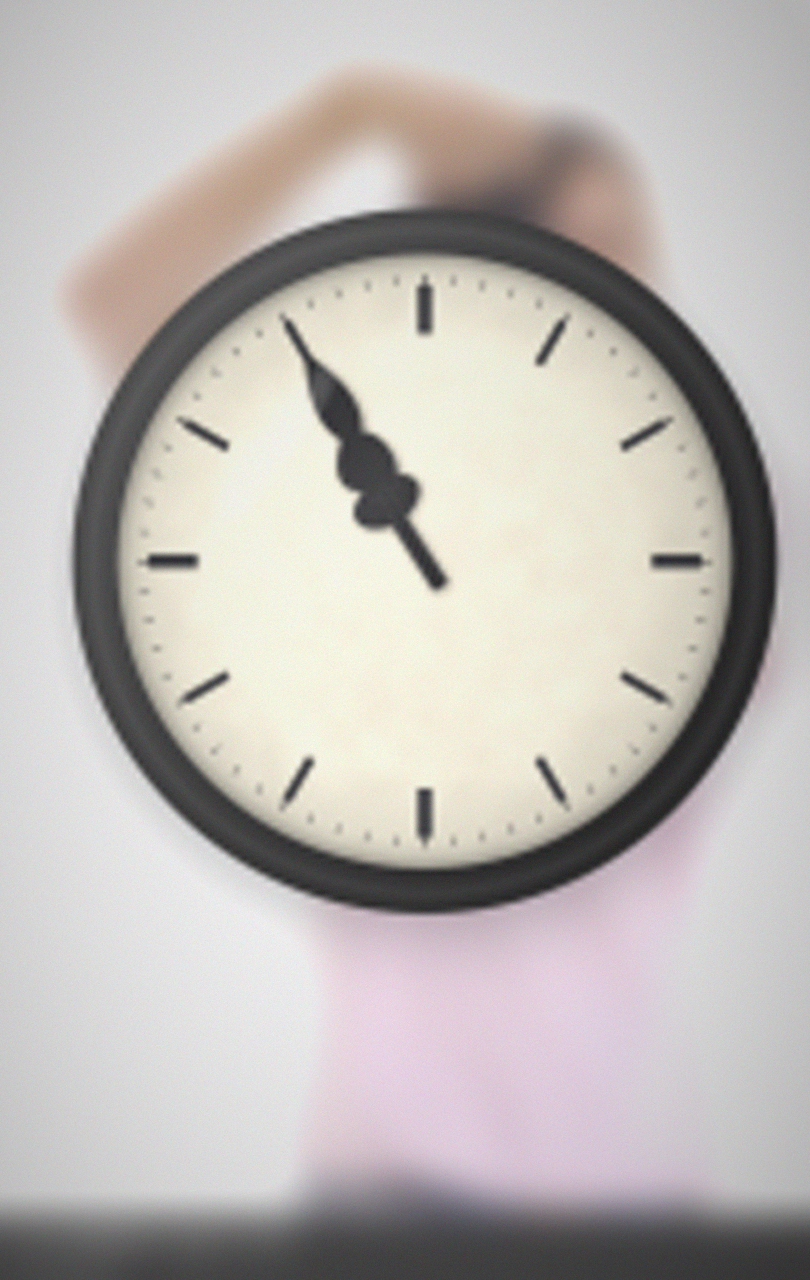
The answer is 10.55
